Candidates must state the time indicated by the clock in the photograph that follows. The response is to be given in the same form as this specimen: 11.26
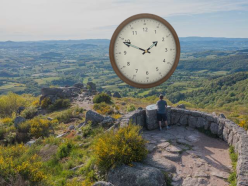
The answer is 1.49
